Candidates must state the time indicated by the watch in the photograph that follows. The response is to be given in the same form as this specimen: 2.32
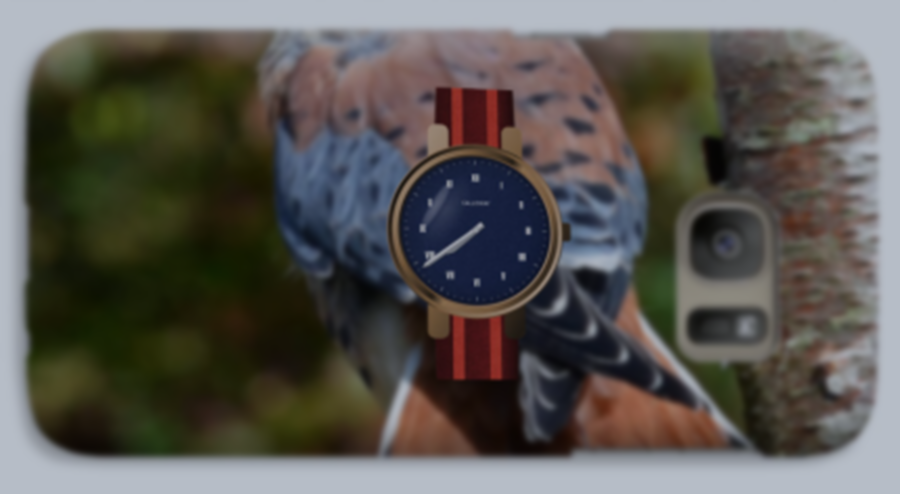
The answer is 7.39
